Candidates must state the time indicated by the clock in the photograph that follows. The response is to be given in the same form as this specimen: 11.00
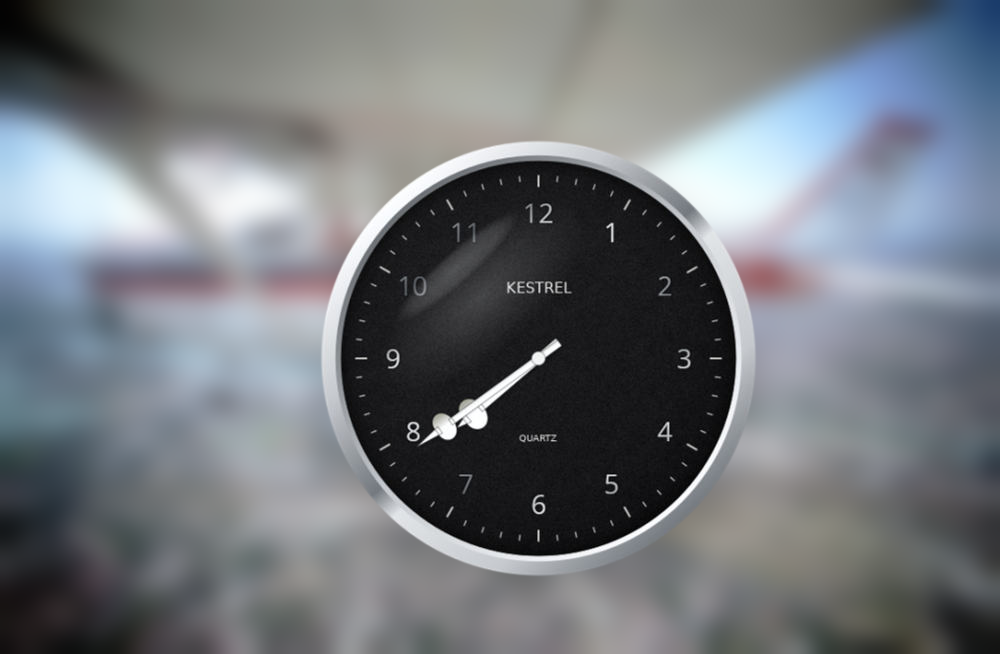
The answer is 7.39
